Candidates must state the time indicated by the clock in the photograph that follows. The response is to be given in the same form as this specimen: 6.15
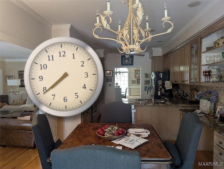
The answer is 7.39
